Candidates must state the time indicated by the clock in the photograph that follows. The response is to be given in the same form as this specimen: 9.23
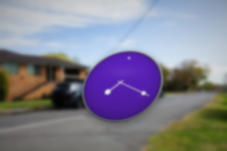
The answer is 7.18
